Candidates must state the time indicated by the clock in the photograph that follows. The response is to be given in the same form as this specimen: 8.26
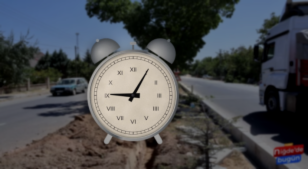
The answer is 9.05
